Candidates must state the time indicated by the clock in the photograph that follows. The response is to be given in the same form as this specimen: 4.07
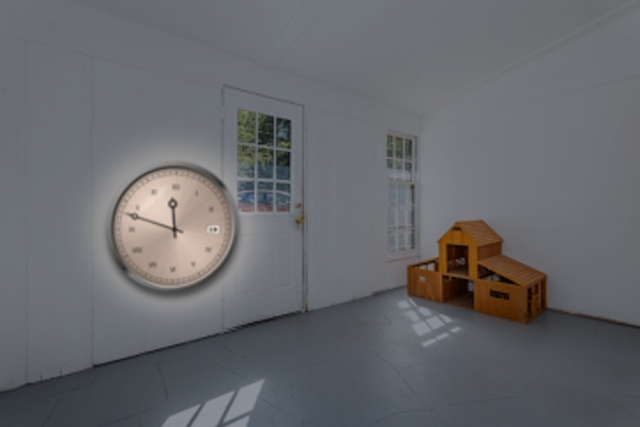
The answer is 11.48
